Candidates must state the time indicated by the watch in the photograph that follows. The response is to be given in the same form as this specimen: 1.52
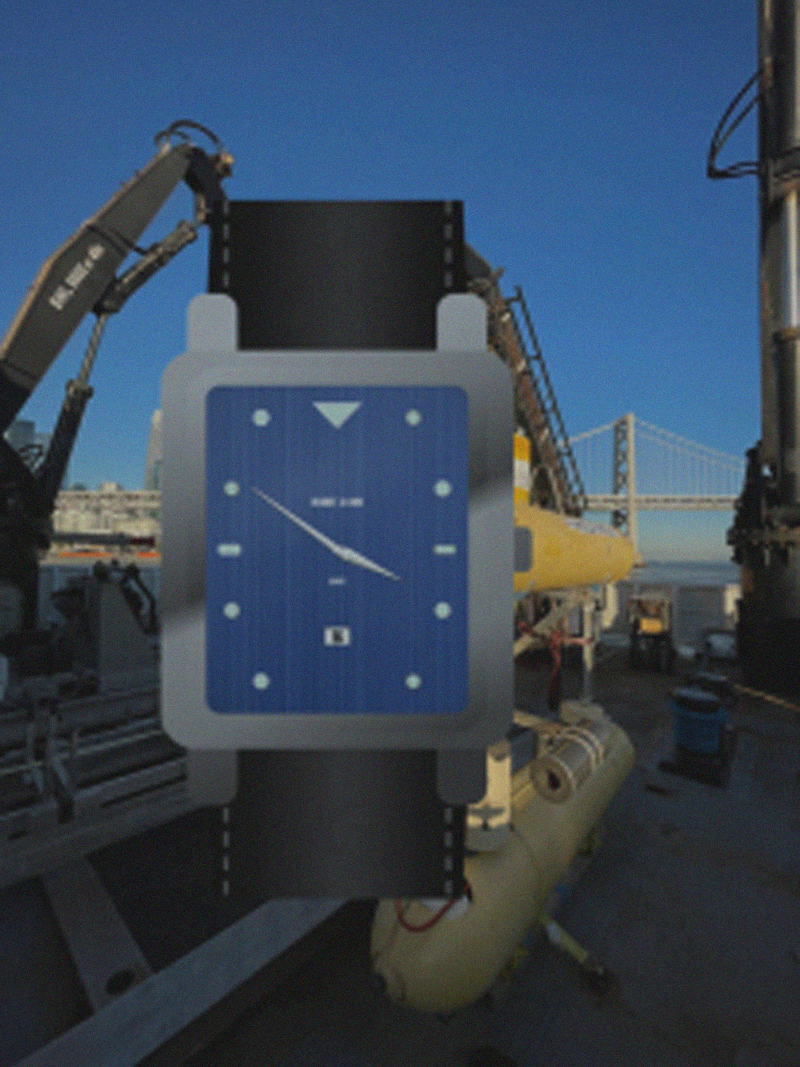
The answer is 3.51
